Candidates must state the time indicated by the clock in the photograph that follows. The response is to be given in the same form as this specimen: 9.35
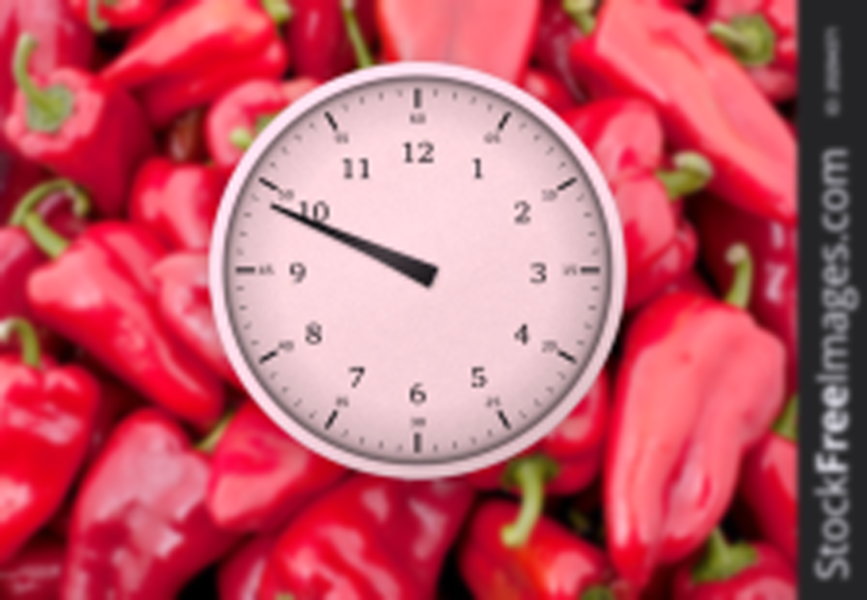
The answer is 9.49
